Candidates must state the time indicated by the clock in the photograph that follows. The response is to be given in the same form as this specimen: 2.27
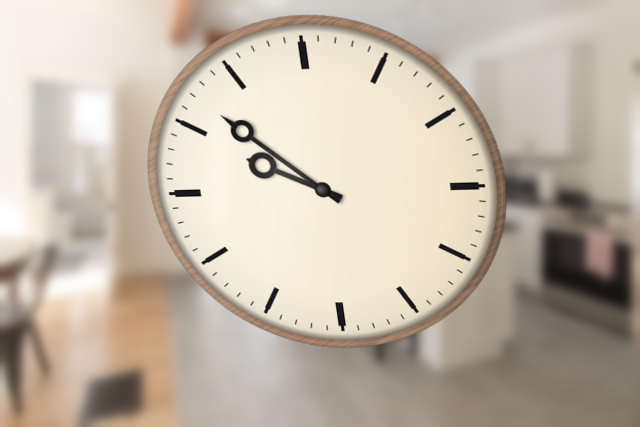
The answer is 9.52
